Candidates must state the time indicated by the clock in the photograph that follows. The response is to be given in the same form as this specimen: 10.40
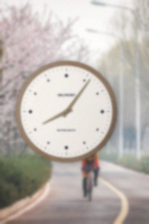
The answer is 8.06
